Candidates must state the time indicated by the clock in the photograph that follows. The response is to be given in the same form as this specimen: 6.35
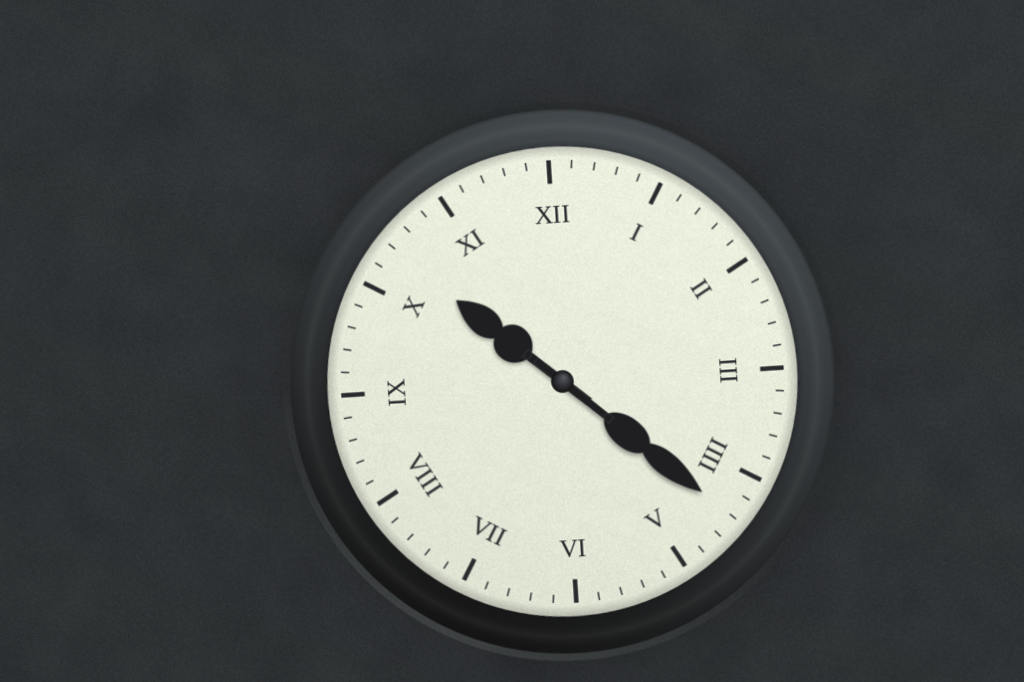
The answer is 10.22
